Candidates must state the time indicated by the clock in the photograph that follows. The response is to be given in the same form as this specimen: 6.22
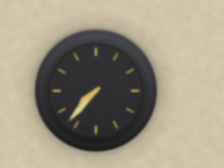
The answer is 7.37
